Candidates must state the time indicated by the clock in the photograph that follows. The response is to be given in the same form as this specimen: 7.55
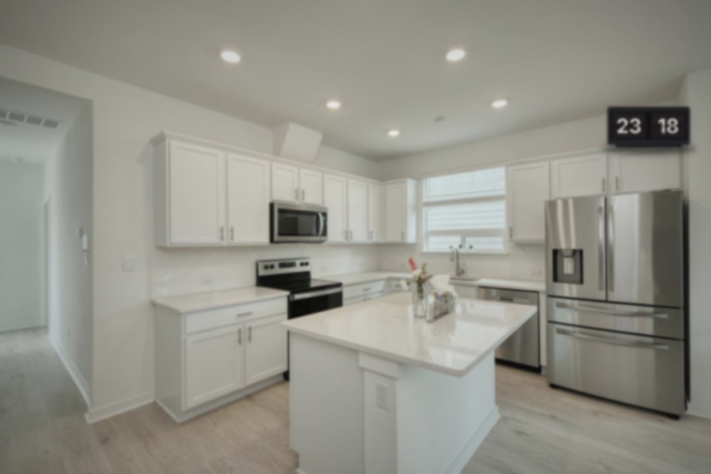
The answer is 23.18
